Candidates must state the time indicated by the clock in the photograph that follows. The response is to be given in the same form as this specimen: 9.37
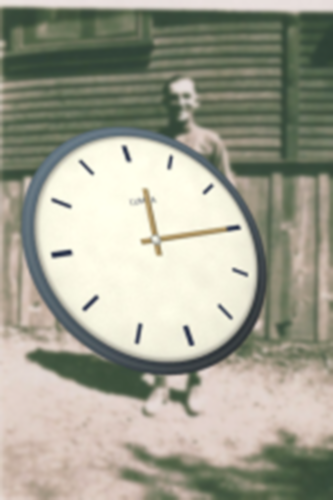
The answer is 12.15
